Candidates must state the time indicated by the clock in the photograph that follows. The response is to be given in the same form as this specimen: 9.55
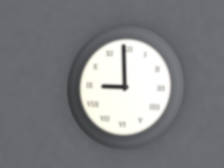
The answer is 8.59
